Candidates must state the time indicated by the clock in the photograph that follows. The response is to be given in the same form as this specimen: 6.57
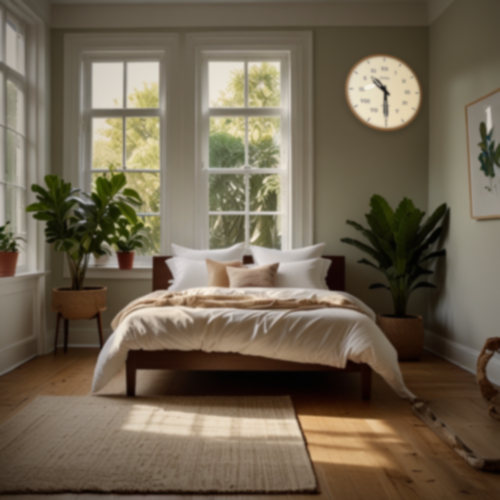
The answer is 10.30
